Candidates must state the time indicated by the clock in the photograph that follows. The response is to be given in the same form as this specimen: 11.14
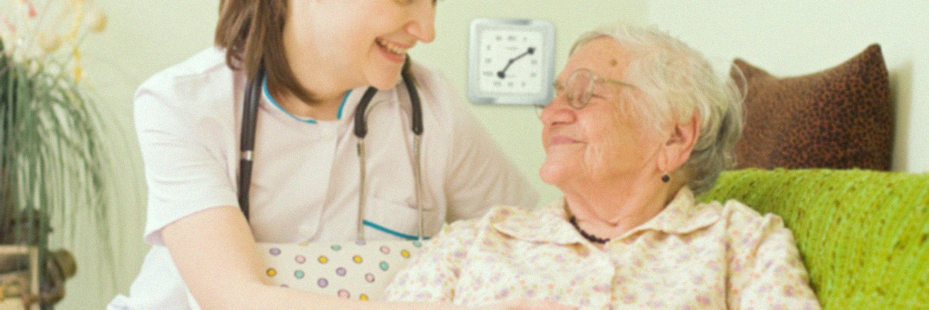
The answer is 7.10
